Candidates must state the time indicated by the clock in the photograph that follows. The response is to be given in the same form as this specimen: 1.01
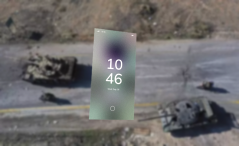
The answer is 10.46
